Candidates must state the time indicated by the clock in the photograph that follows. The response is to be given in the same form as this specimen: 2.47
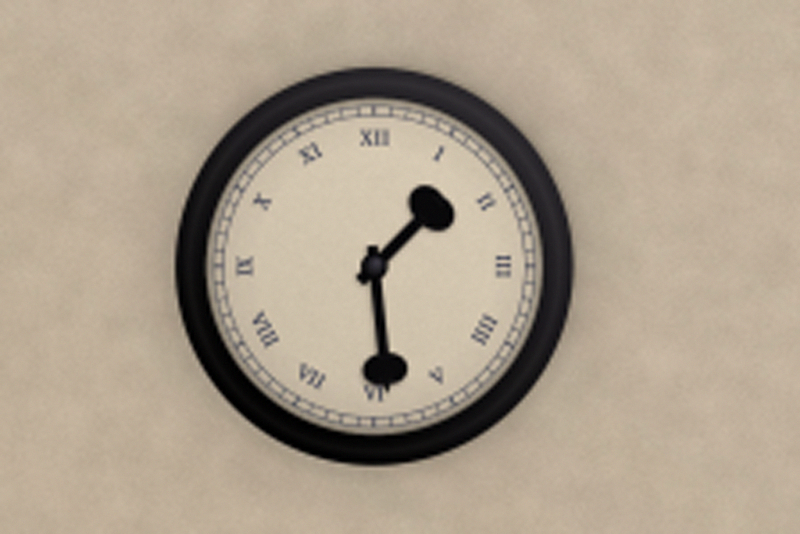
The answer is 1.29
